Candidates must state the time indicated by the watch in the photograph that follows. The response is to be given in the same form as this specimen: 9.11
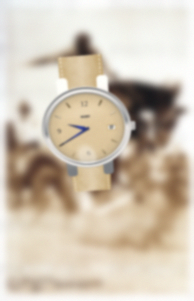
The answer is 9.40
